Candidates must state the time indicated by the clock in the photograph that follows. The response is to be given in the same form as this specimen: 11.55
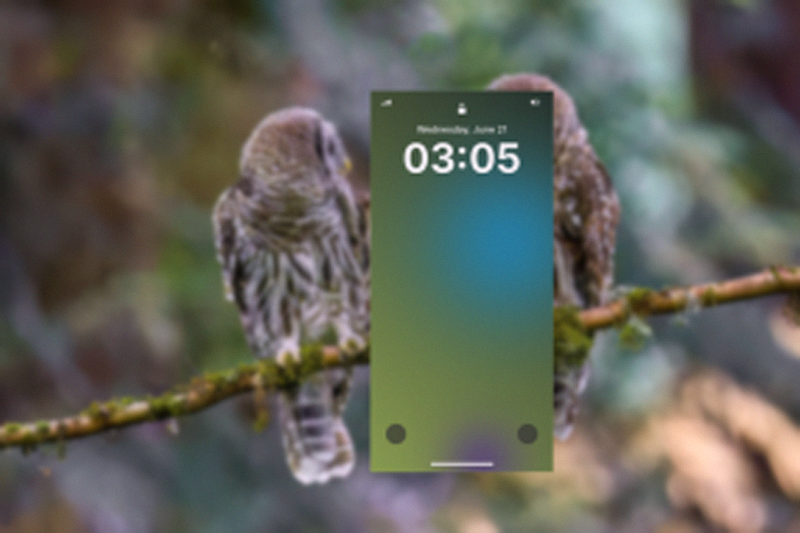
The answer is 3.05
